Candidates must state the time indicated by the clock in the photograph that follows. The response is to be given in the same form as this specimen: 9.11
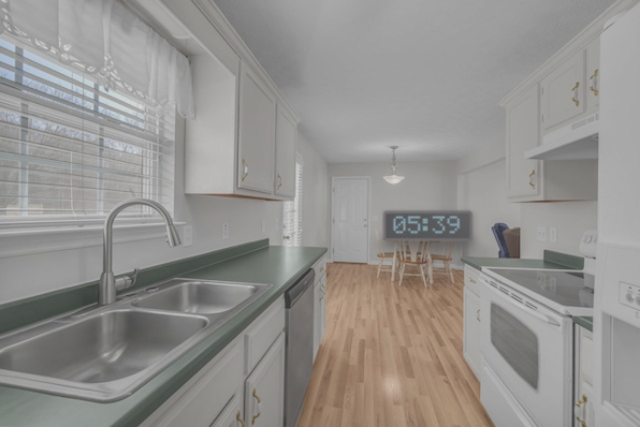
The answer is 5.39
